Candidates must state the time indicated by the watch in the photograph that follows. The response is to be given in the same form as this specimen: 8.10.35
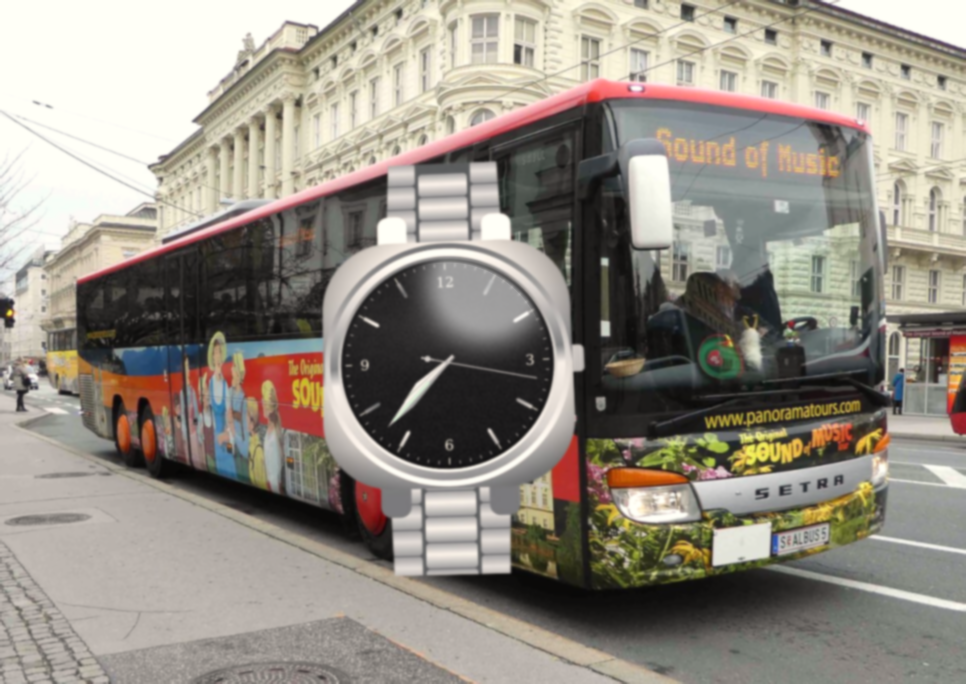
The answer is 7.37.17
